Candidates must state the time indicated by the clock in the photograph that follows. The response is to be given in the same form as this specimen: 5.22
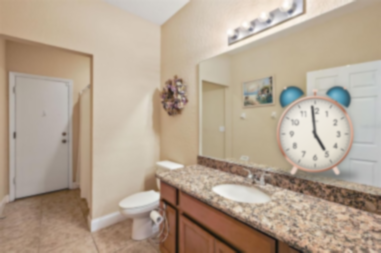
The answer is 4.59
